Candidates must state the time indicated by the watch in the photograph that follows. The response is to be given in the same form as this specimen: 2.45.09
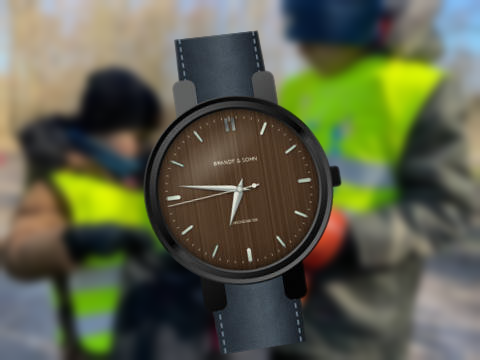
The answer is 6.46.44
